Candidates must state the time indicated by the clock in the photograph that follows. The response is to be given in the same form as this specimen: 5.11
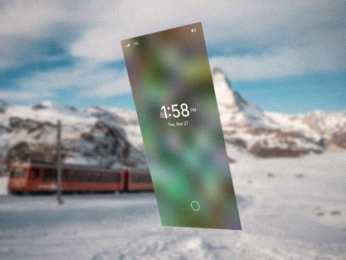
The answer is 1.58
